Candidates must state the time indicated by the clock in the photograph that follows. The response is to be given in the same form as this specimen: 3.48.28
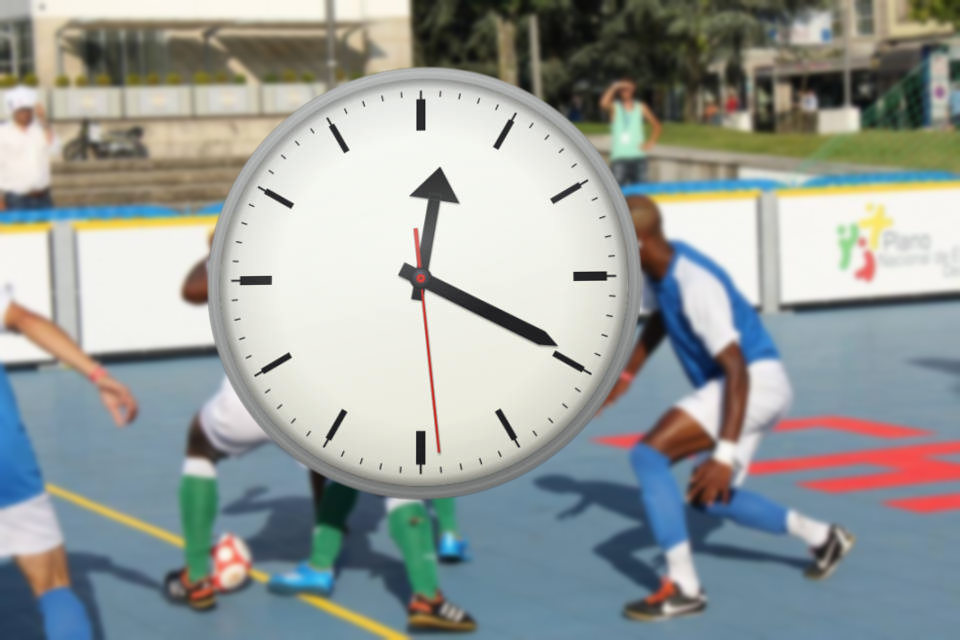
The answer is 12.19.29
